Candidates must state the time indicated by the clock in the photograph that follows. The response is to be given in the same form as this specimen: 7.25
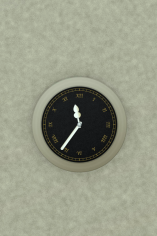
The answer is 11.36
